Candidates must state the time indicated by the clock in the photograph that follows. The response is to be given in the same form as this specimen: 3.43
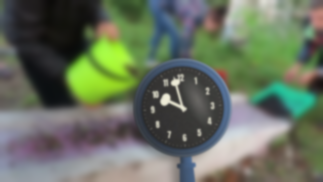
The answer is 9.58
